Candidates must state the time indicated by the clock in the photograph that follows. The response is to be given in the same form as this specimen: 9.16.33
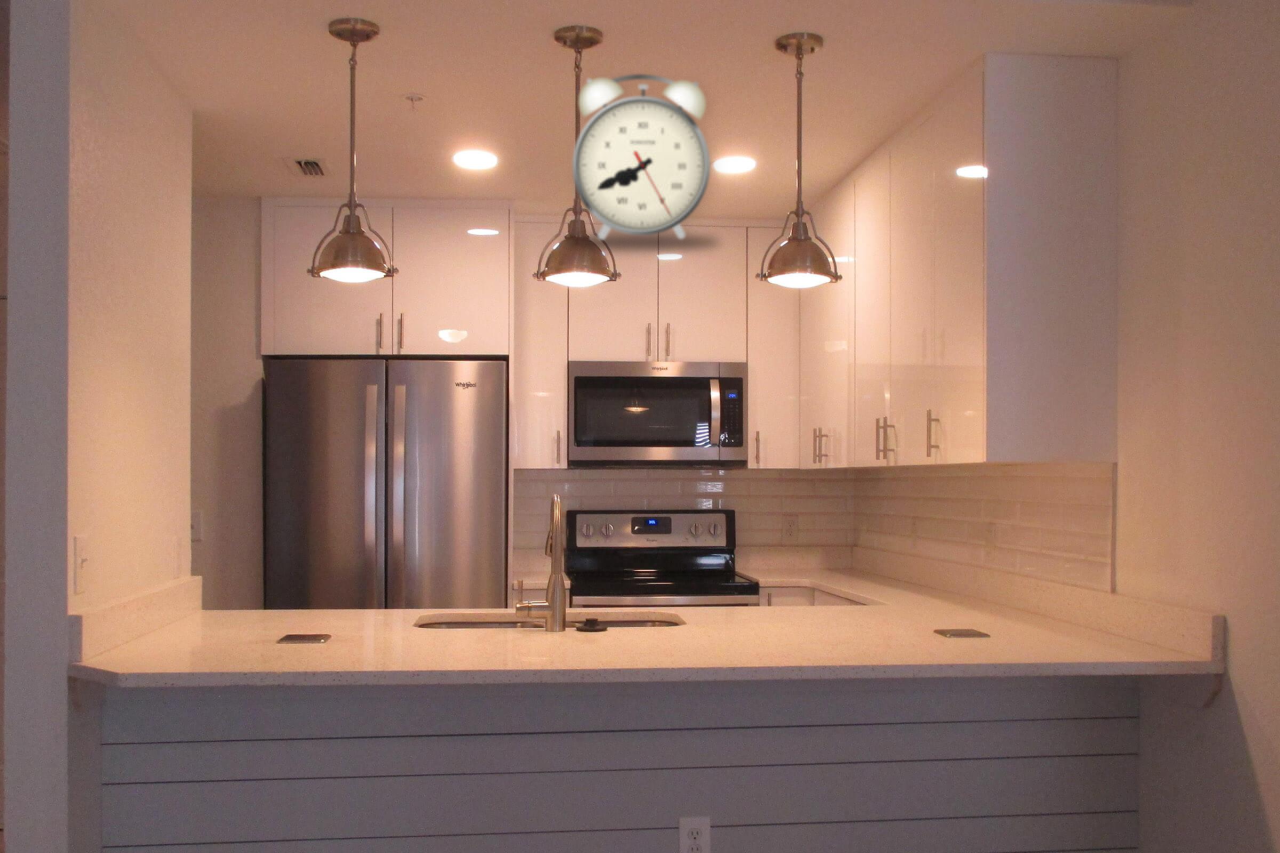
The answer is 7.40.25
